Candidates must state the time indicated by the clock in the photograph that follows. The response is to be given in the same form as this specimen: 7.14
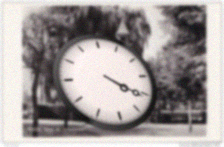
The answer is 4.21
